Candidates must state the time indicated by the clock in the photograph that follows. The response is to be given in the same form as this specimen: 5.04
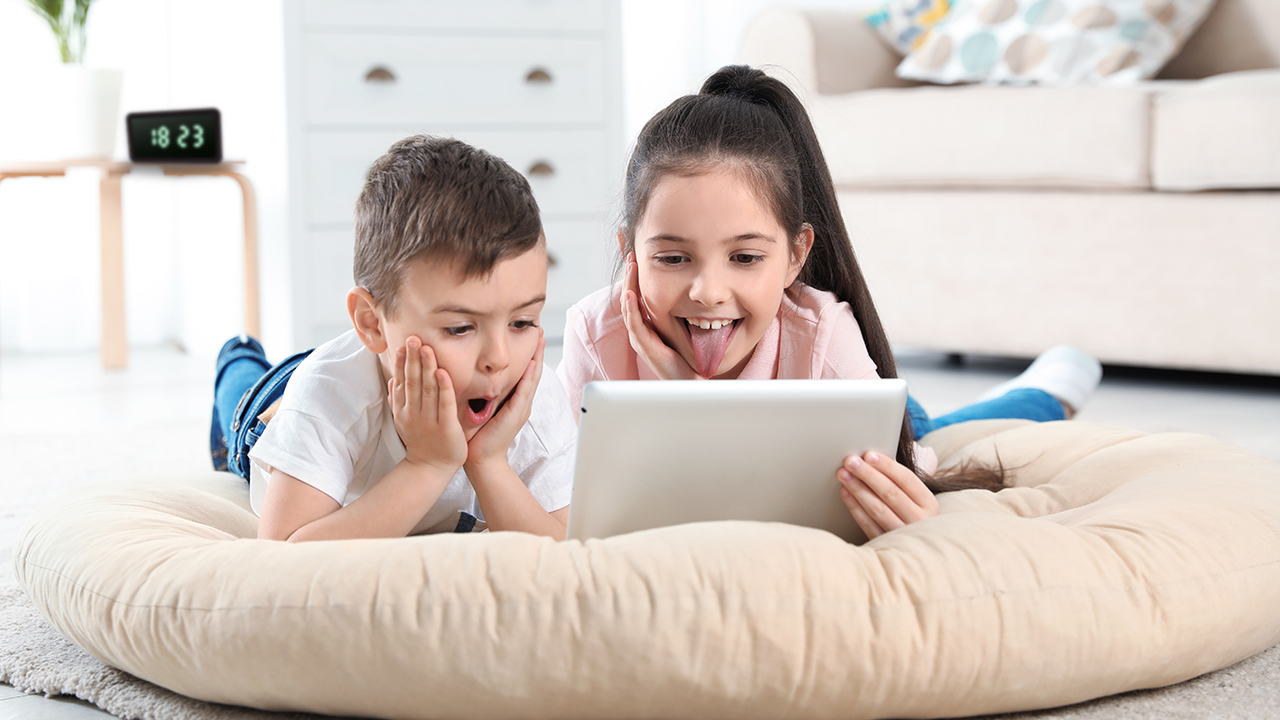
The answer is 18.23
